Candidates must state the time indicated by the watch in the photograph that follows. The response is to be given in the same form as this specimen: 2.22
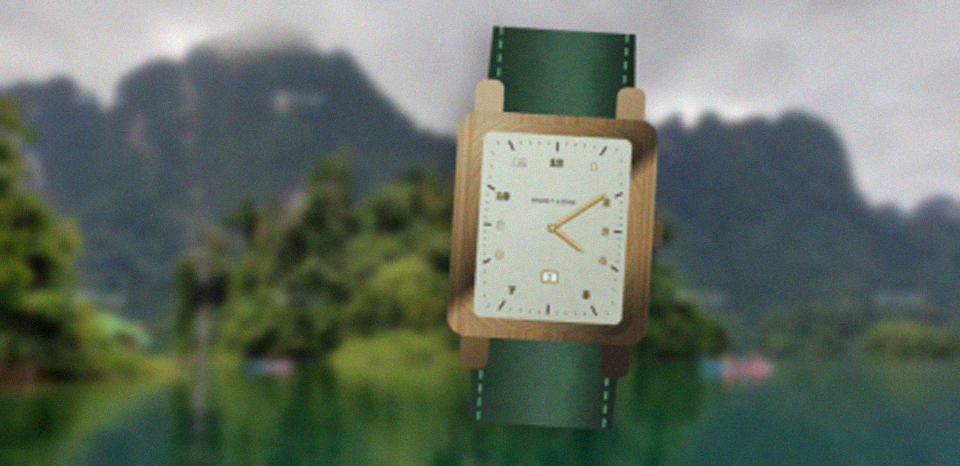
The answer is 4.09
